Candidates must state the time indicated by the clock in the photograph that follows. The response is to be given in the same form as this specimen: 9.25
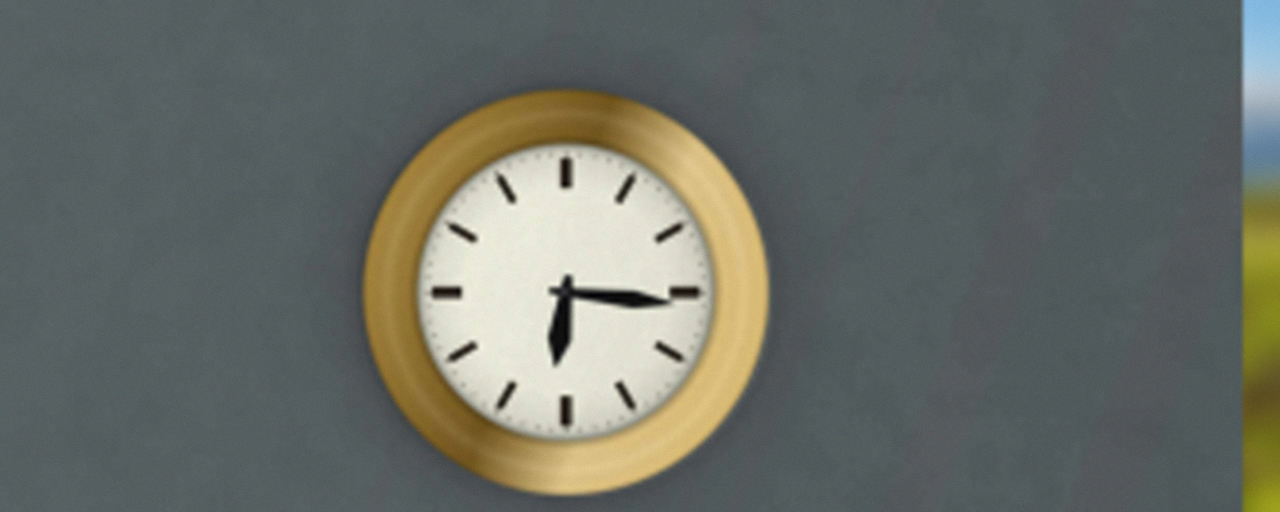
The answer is 6.16
